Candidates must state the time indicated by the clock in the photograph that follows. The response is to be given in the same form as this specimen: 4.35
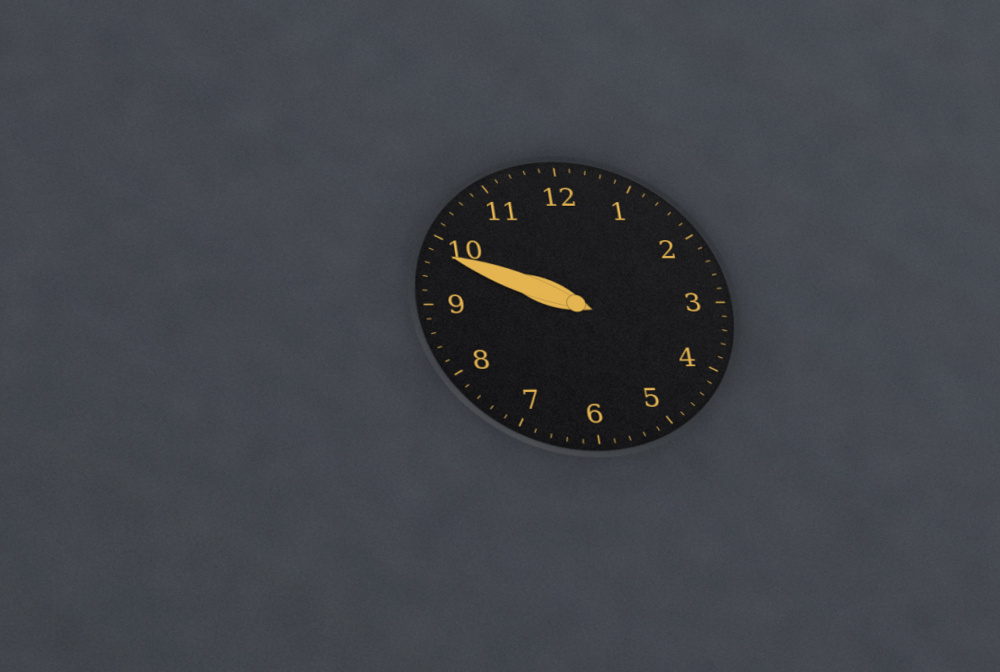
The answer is 9.49
